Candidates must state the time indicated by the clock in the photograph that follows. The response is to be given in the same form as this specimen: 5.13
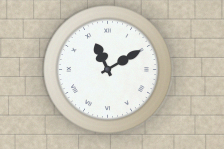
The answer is 11.10
